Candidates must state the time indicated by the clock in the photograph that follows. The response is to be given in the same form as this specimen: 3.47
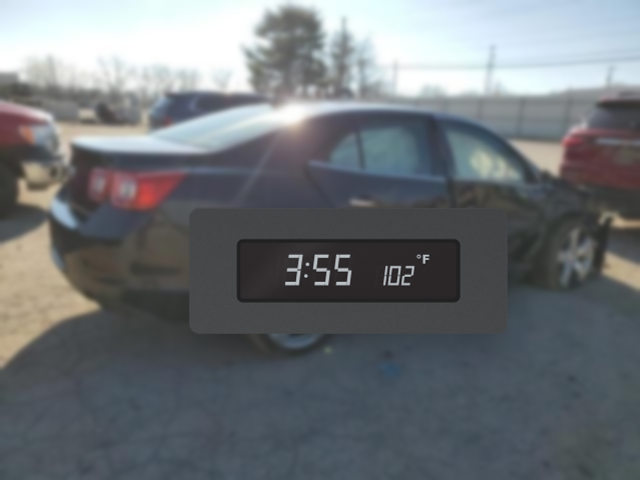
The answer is 3.55
